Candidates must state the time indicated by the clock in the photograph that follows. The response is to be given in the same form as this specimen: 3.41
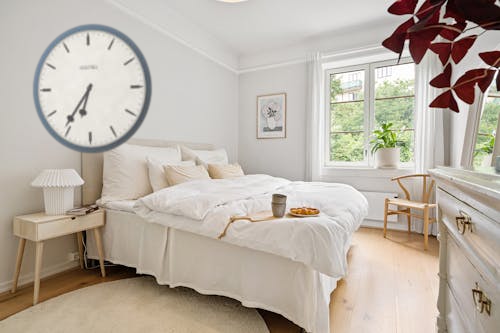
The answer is 6.36
